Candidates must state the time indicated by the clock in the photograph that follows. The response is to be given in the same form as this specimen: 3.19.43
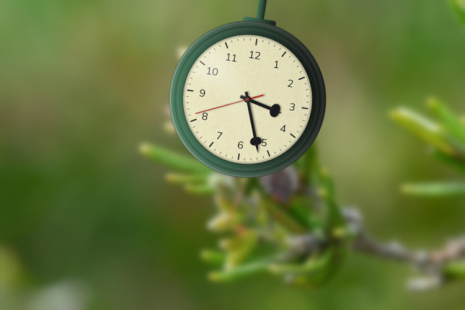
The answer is 3.26.41
